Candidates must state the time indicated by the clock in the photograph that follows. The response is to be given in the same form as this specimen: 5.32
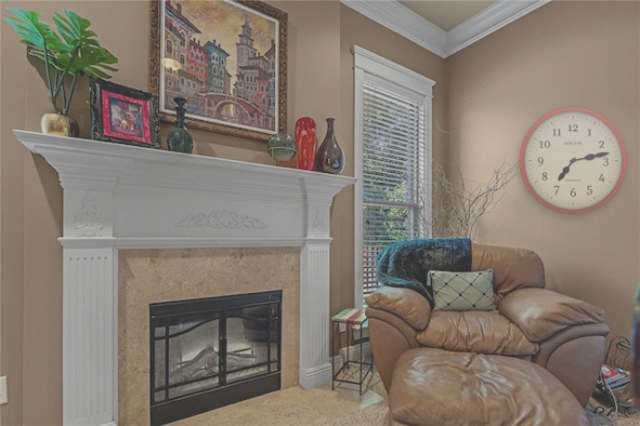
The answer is 7.13
